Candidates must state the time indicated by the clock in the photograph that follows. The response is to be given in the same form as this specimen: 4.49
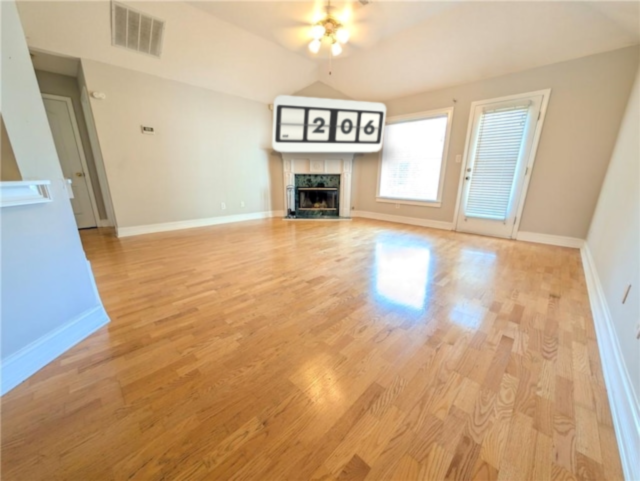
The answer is 2.06
